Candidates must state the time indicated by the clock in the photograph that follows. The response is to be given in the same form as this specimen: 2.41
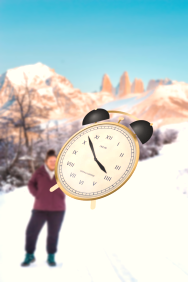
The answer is 3.52
